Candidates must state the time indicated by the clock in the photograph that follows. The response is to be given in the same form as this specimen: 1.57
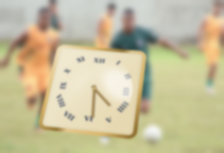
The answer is 4.29
